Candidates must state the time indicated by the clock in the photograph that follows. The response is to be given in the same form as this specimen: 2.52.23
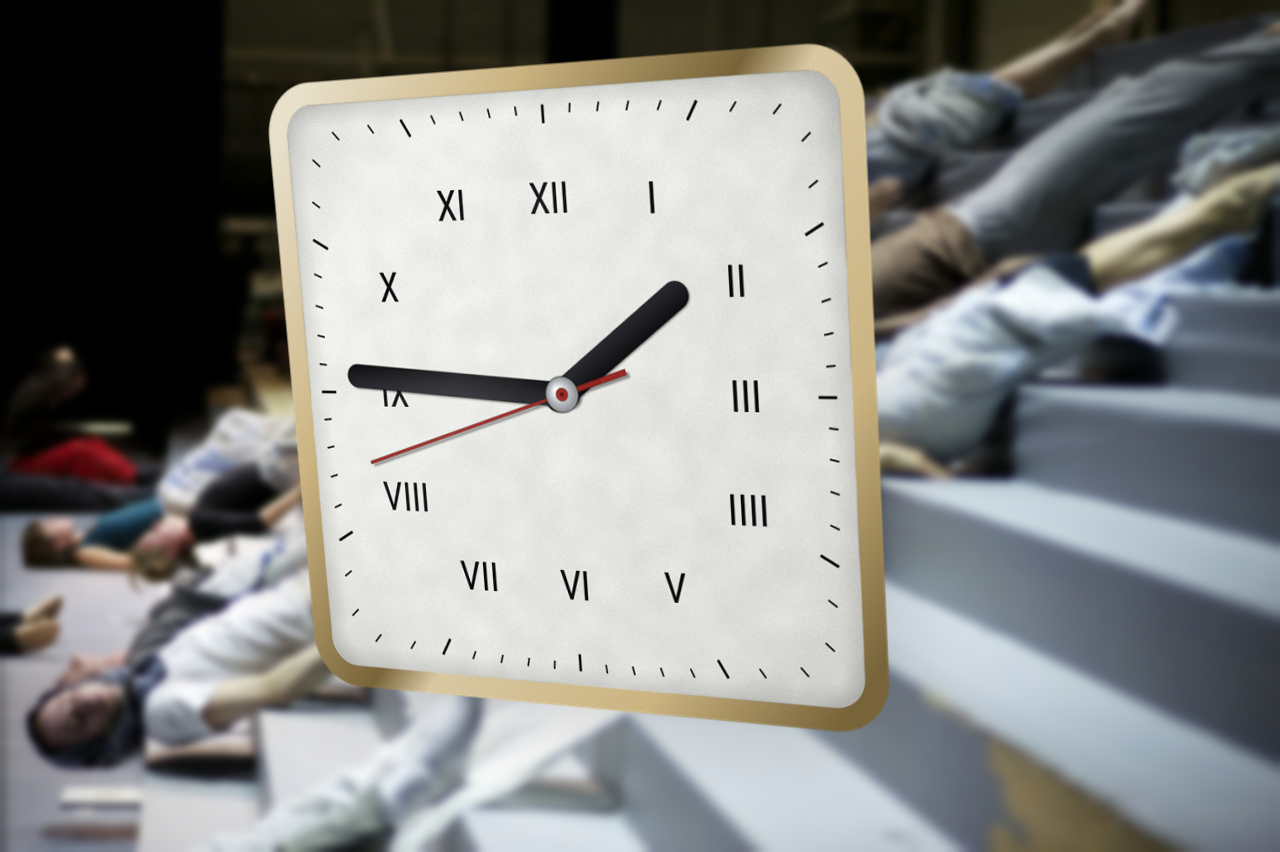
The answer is 1.45.42
